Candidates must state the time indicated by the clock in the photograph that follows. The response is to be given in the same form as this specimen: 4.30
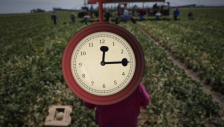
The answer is 12.15
